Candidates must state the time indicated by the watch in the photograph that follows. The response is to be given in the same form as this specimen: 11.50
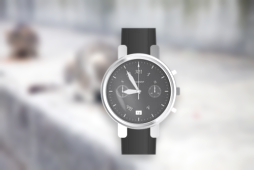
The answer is 8.55
